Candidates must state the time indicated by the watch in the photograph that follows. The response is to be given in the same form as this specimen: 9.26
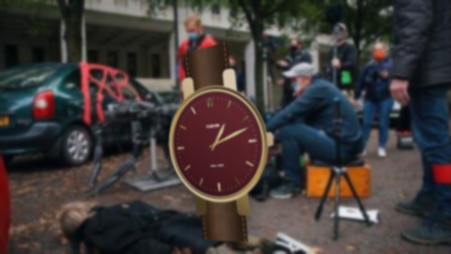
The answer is 1.12
